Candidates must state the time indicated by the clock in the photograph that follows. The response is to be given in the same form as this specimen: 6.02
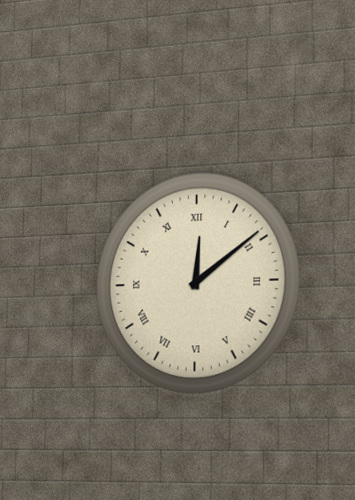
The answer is 12.09
